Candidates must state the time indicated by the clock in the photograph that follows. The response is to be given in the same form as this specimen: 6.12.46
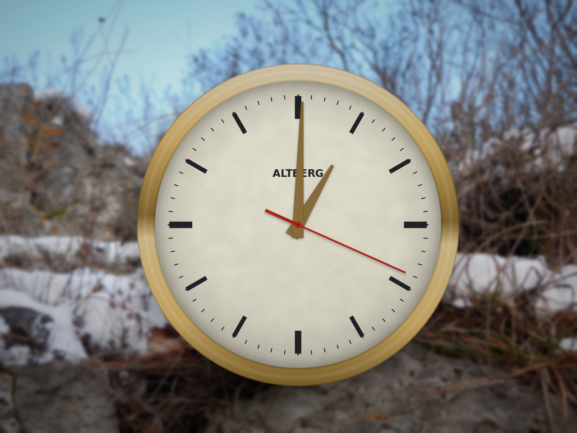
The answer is 1.00.19
